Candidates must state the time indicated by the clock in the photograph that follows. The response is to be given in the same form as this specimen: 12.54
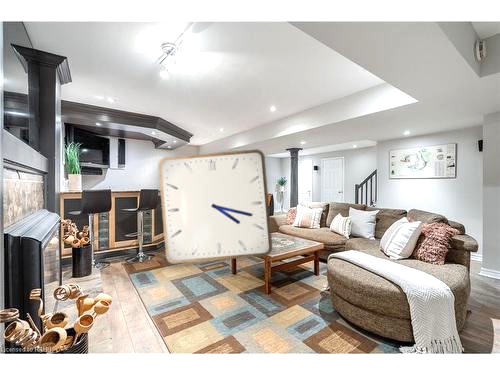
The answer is 4.18
